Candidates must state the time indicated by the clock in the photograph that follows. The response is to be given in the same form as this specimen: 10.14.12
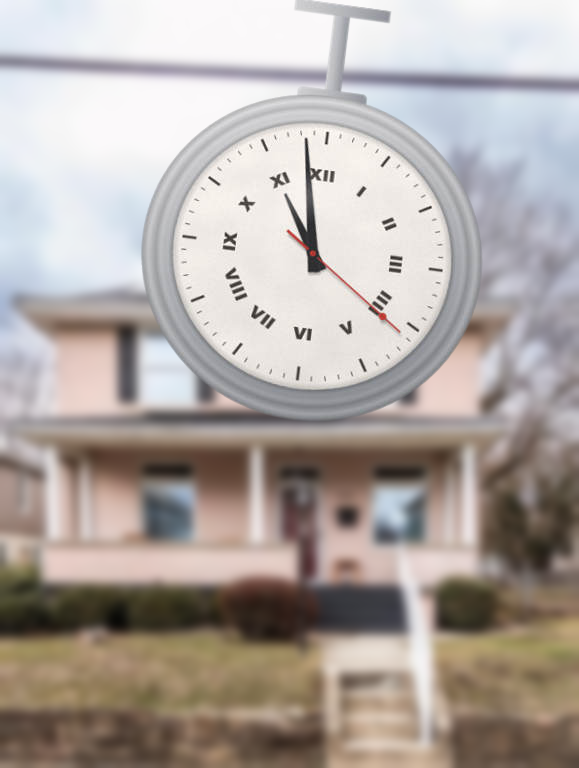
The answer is 10.58.21
